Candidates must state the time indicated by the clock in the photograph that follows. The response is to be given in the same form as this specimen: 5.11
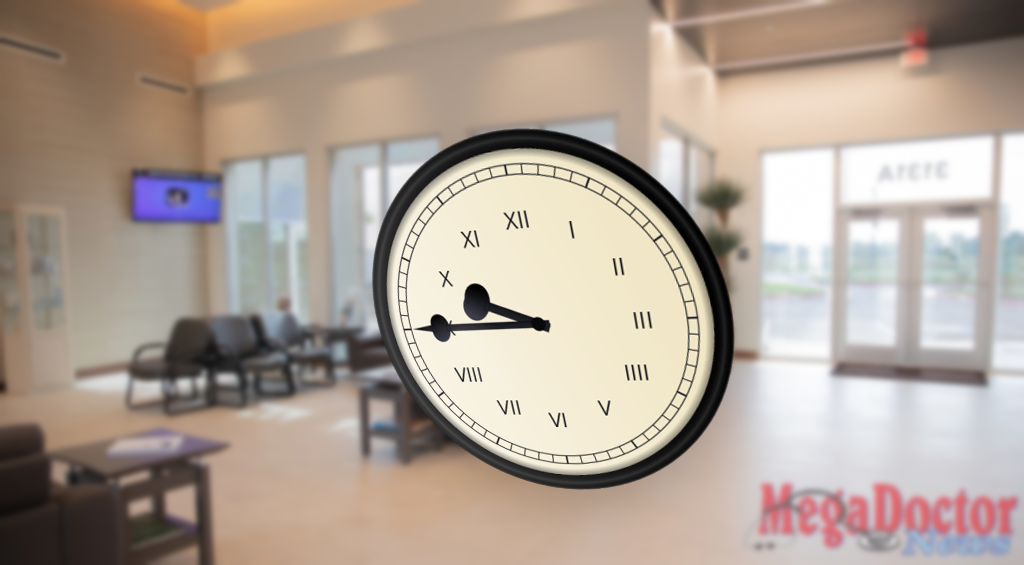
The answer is 9.45
